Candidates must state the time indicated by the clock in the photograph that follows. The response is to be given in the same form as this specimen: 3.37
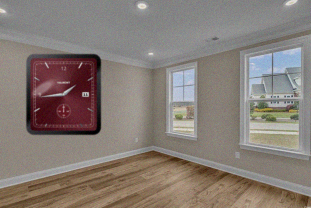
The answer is 1.44
